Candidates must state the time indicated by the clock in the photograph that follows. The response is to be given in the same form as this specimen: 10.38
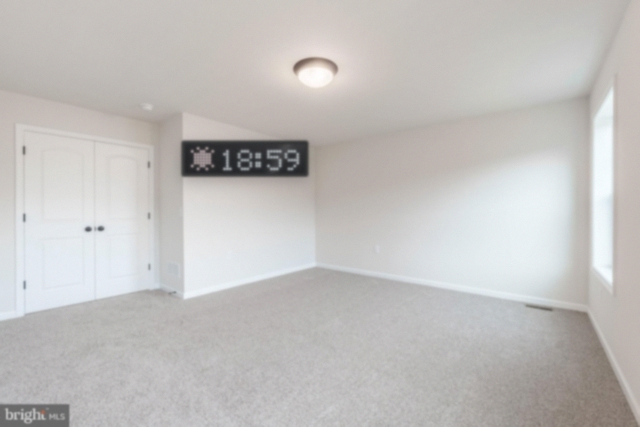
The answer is 18.59
